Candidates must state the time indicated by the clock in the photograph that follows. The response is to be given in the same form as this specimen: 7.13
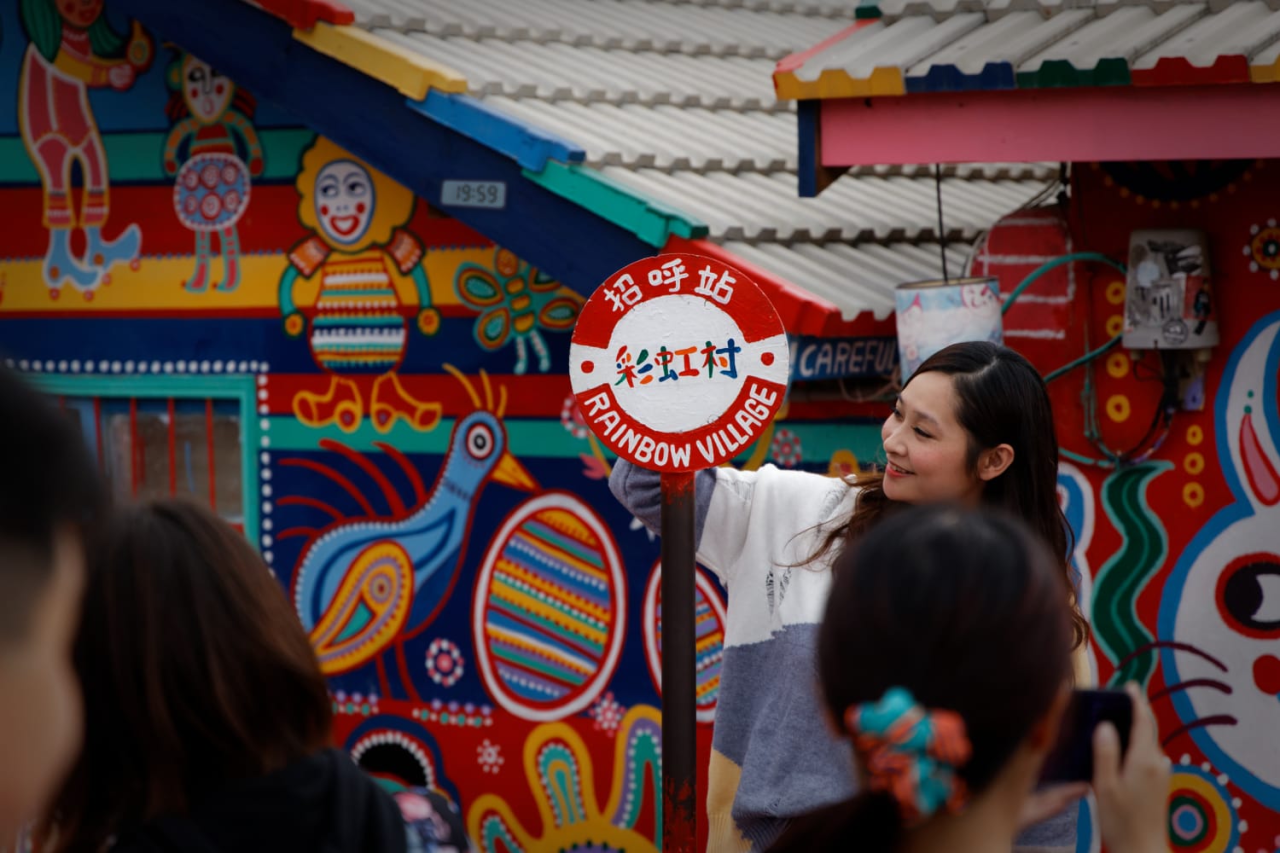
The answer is 19.59
